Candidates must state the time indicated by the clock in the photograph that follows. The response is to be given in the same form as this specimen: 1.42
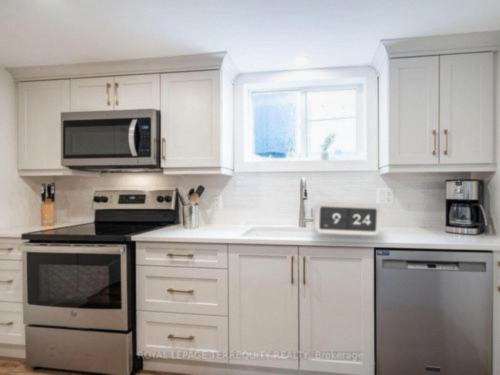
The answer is 9.24
